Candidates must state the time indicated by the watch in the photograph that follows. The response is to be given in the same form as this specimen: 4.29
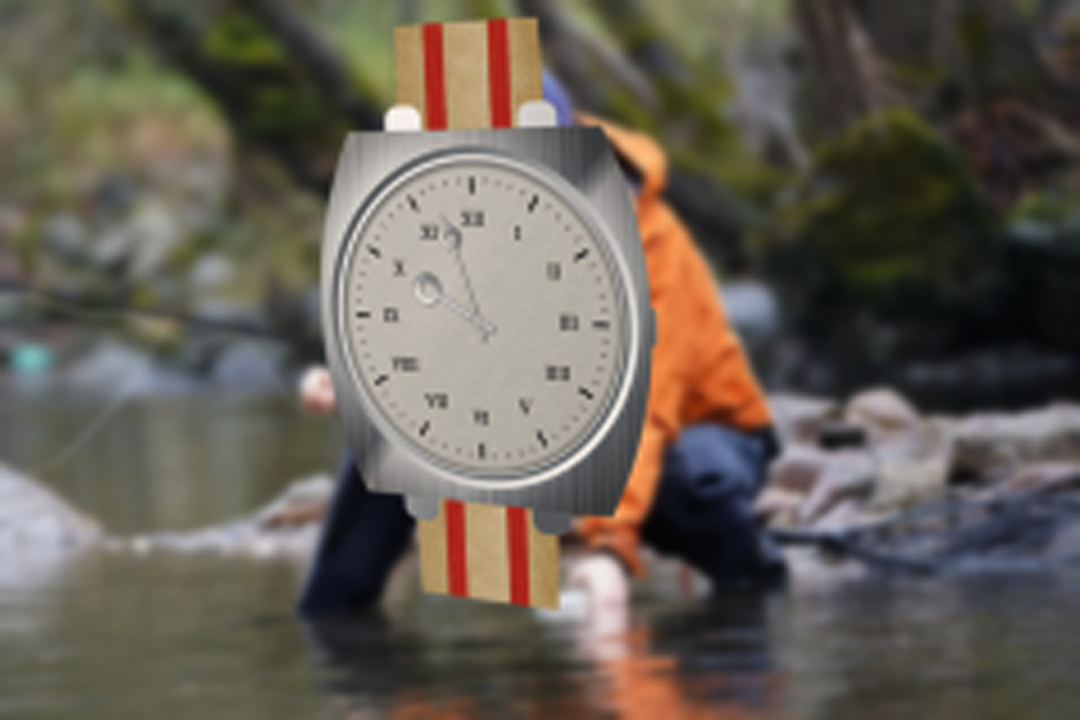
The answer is 9.57
